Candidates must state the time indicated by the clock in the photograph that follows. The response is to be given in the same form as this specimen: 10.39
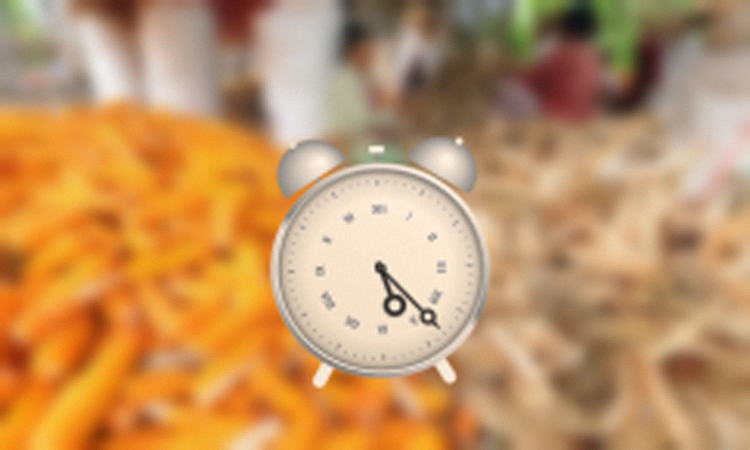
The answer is 5.23
